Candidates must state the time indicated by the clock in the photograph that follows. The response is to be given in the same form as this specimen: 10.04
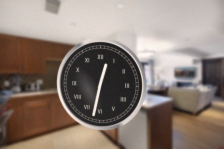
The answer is 12.32
